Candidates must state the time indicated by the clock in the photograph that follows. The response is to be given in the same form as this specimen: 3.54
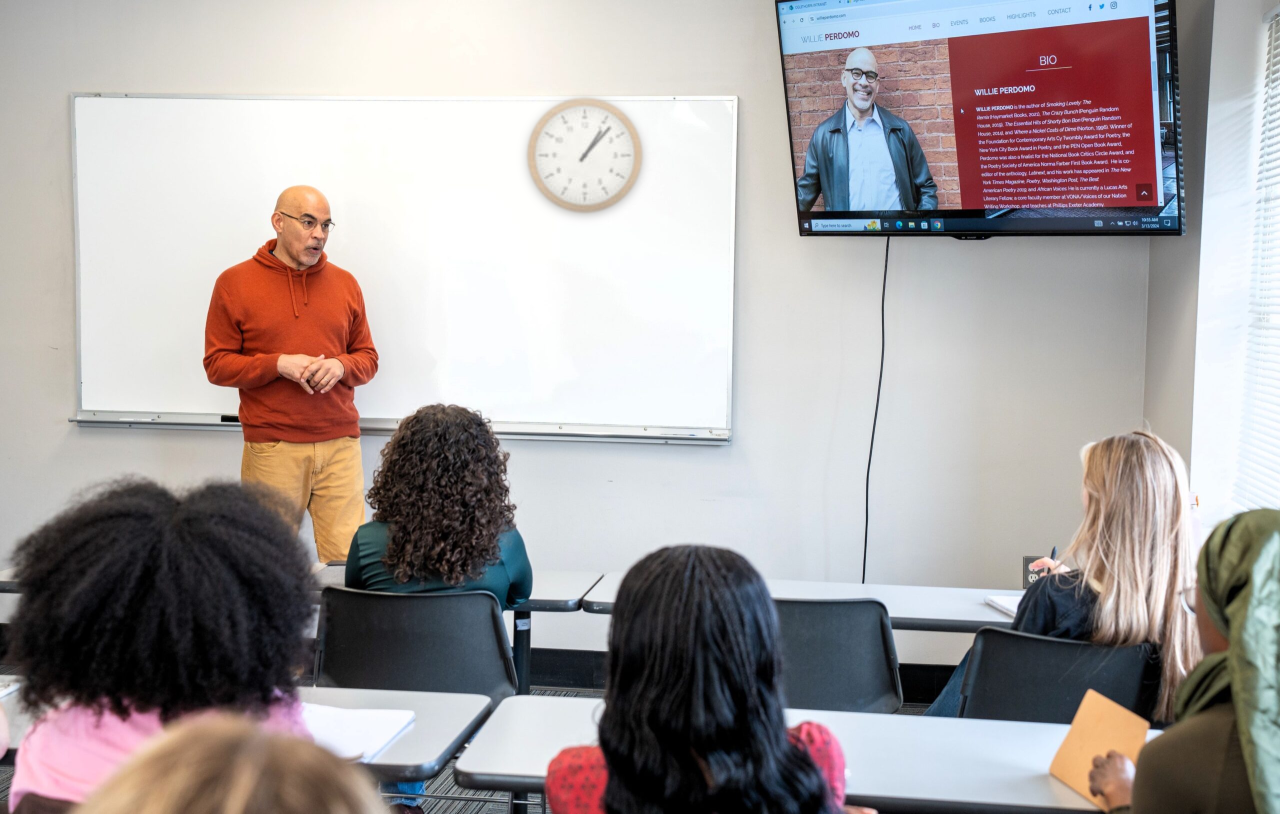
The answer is 1.07
